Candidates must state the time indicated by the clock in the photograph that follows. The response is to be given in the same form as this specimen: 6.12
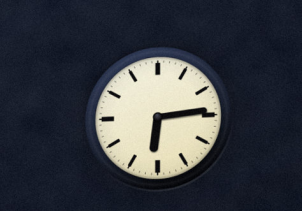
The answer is 6.14
